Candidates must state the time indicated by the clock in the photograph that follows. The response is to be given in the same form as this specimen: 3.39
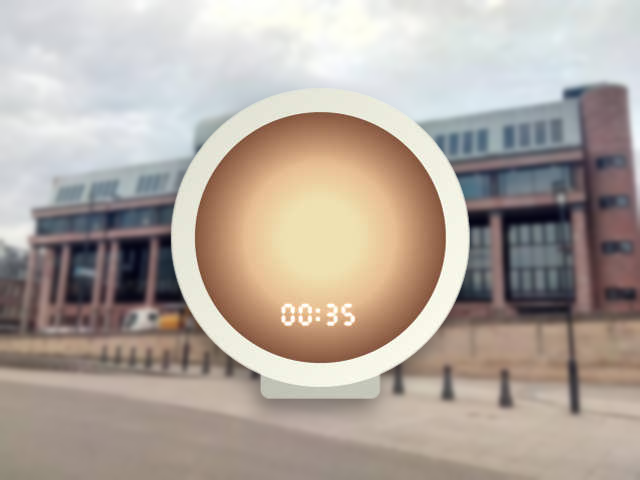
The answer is 0.35
